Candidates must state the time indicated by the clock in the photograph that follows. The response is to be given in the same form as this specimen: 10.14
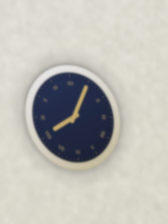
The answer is 8.05
